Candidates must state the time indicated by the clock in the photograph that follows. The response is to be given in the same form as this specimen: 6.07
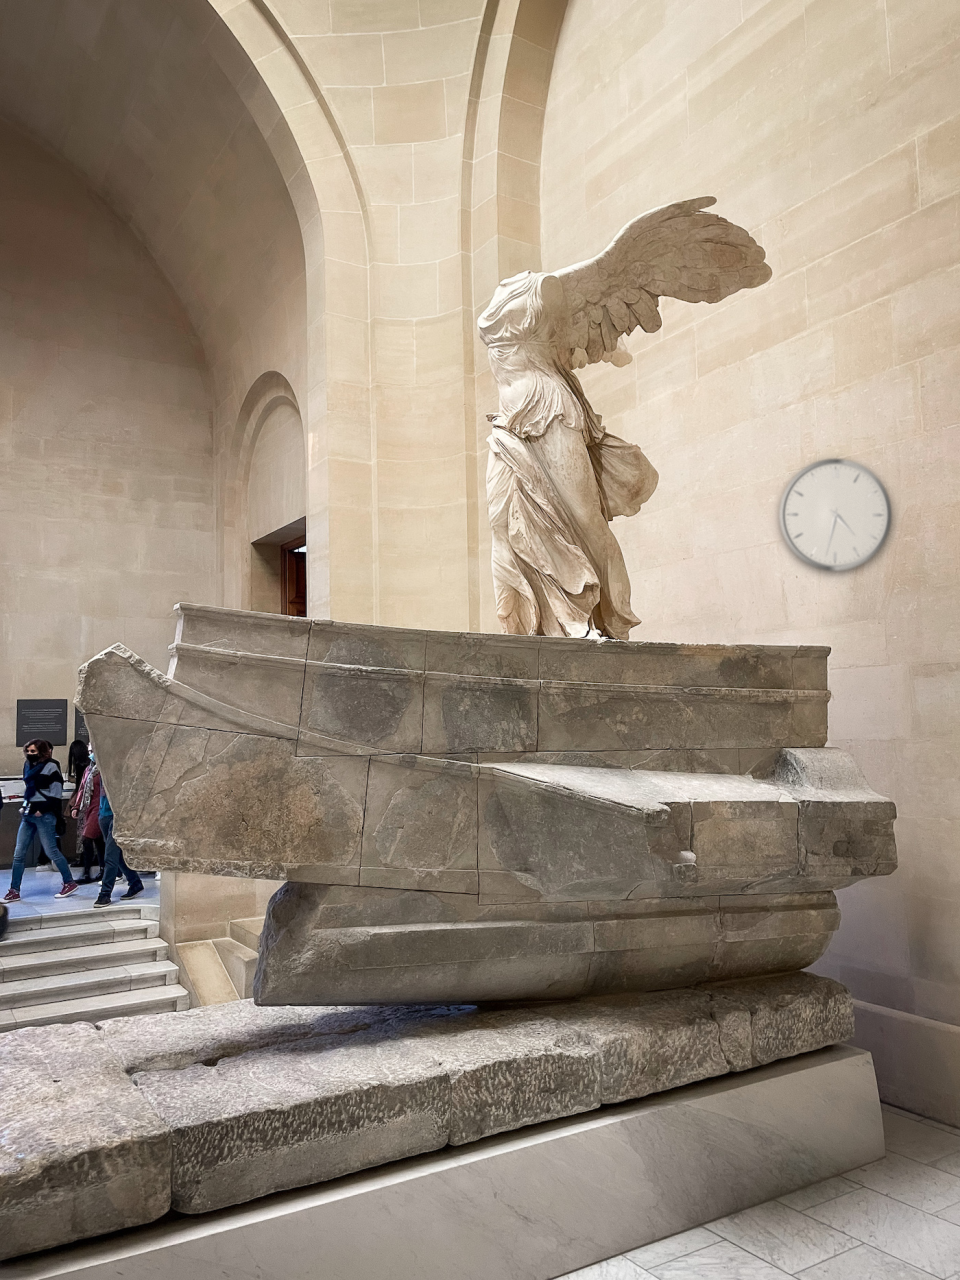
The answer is 4.32
